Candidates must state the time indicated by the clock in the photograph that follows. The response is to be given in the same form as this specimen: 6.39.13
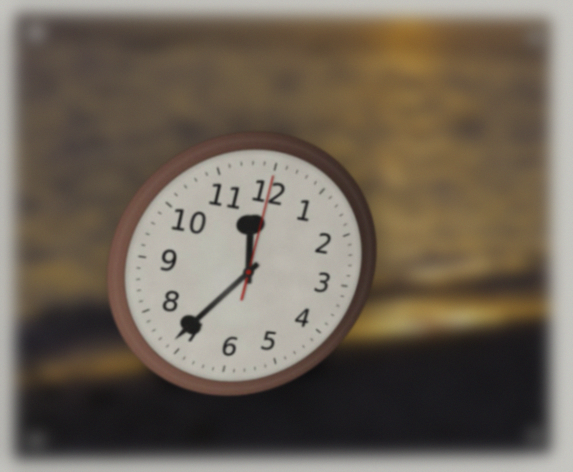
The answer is 11.36.00
